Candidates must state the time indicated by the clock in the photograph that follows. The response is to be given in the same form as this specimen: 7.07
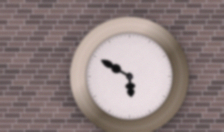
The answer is 5.50
